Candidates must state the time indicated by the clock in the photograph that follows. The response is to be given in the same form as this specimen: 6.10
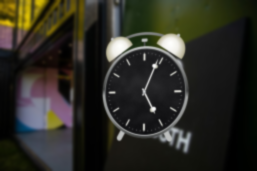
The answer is 5.04
